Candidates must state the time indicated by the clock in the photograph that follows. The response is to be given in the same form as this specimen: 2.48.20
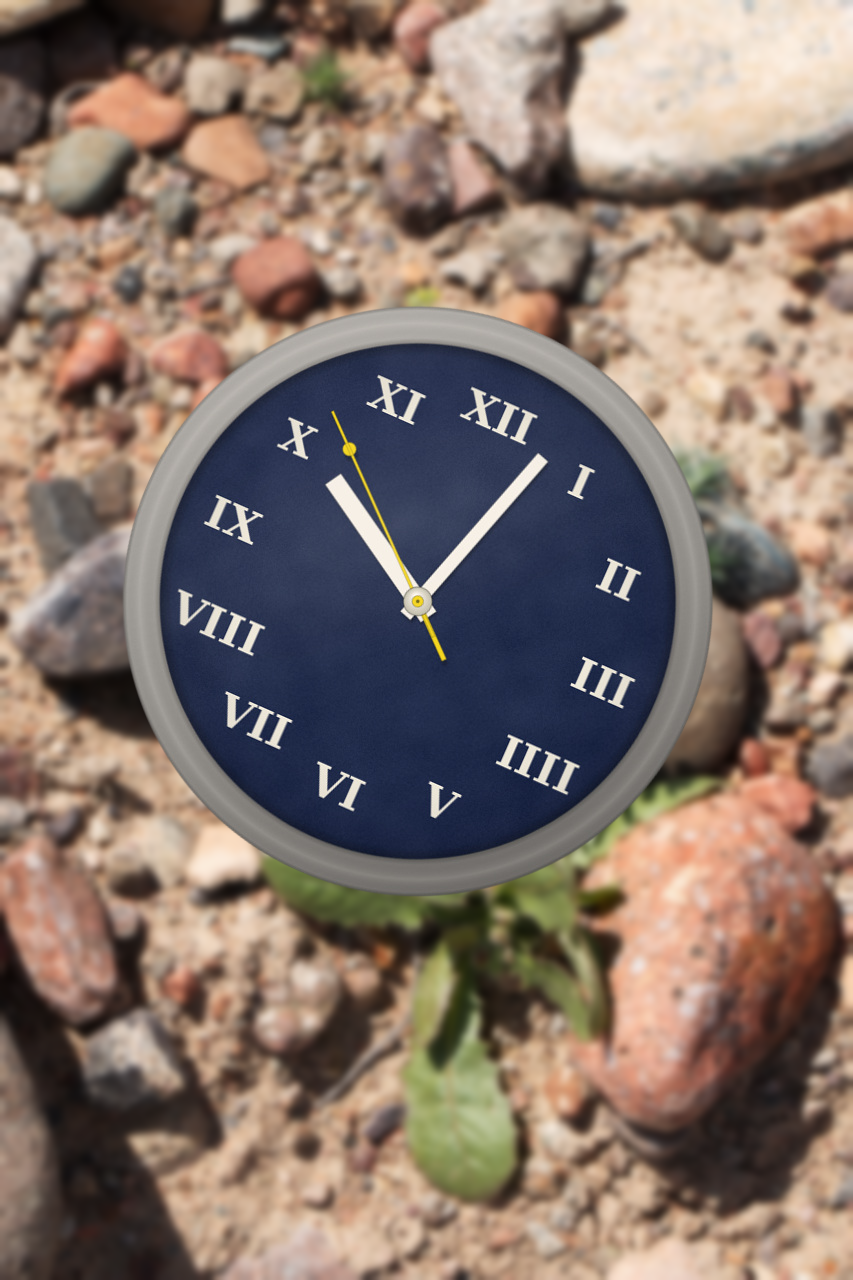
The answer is 10.02.52
